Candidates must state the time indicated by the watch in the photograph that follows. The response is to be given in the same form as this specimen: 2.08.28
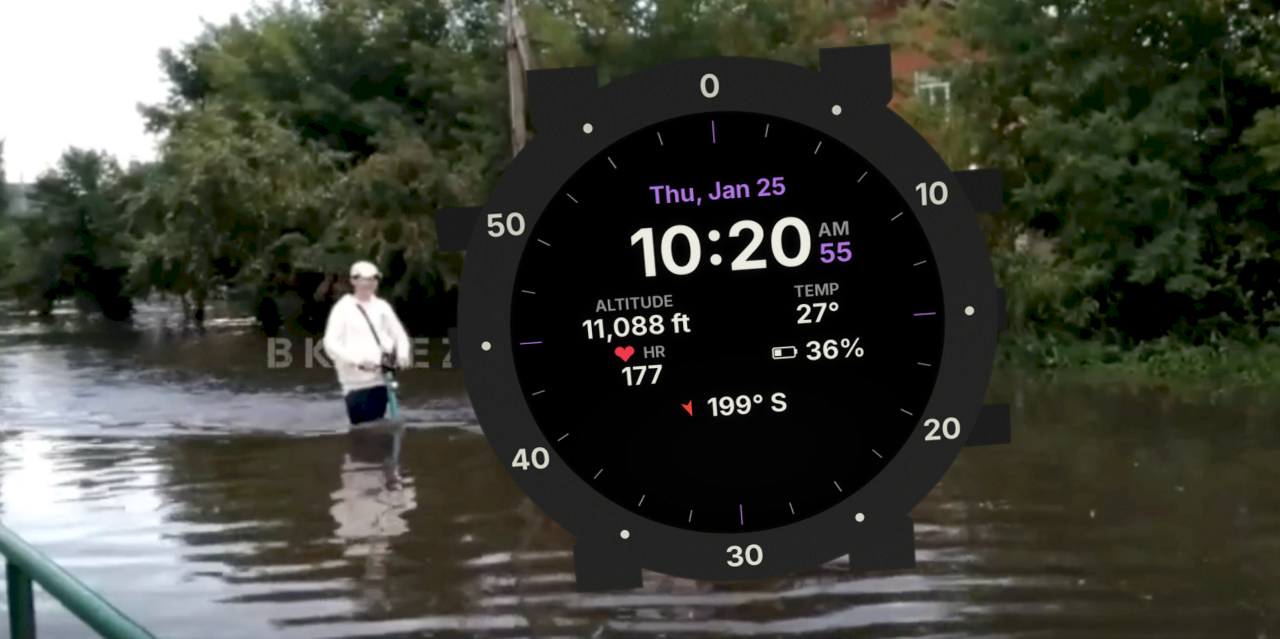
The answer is 10.20.55
